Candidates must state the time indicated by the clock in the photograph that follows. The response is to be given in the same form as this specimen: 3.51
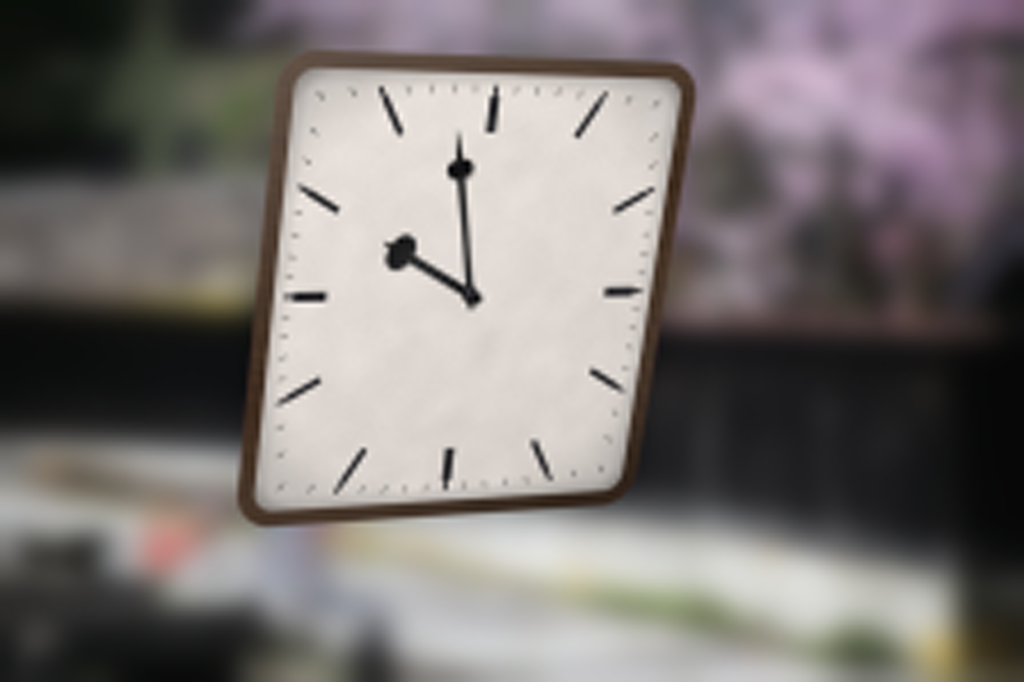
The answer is 9.58
